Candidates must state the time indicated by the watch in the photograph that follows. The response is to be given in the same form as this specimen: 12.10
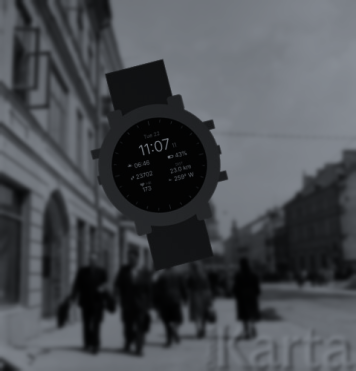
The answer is 11.07
